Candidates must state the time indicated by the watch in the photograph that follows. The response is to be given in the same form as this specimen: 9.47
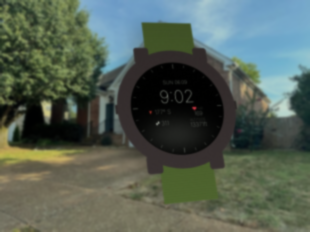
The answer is 9.02
